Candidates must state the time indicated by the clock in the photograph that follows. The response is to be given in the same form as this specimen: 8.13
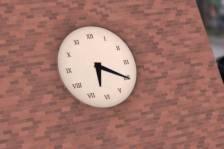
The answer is 6.20
